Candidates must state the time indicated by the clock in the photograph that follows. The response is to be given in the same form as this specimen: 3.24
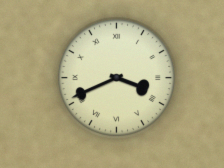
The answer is 3.41
